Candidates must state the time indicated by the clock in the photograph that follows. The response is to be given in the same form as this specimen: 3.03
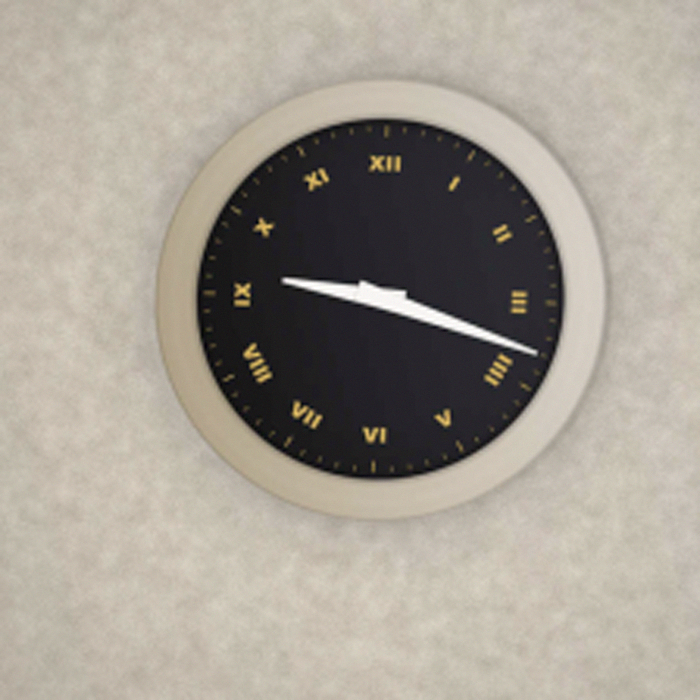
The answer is 9.18
